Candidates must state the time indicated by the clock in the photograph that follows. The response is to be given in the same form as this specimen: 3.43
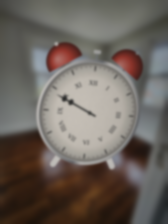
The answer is 9.49
